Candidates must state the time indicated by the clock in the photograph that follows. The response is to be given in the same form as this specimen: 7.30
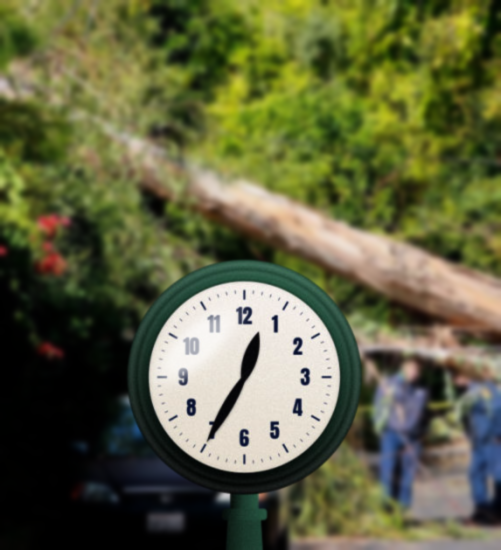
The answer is 12.35
